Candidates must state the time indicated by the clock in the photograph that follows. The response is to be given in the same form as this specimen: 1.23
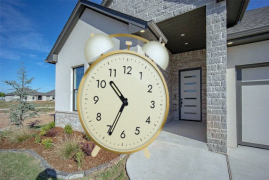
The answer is 10.34
